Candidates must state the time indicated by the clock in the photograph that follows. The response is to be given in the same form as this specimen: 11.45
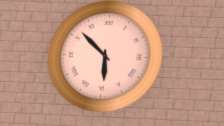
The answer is 5.52
